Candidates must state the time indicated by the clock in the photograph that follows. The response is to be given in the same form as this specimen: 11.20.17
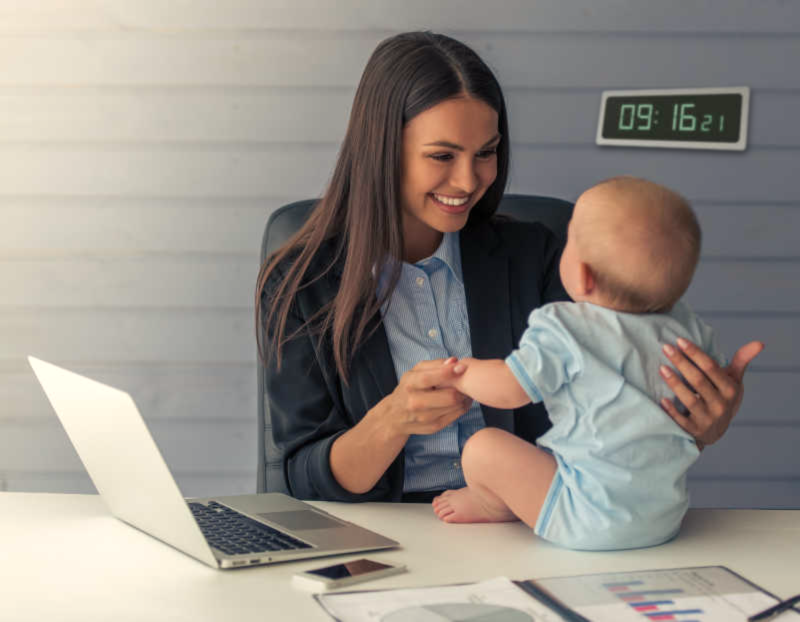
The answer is 9.16.21
